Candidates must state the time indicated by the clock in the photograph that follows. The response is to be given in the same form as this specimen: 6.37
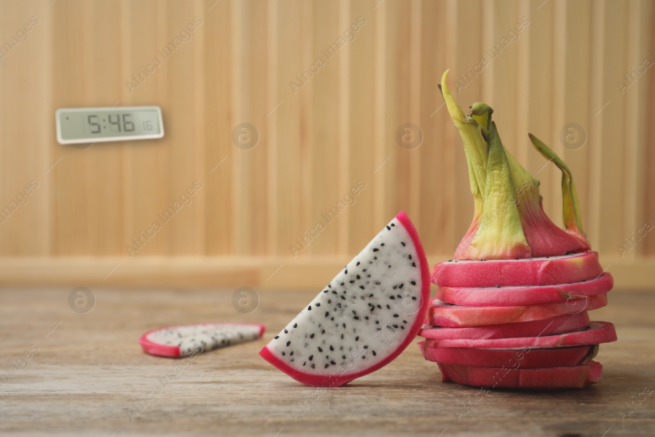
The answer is 5.46
